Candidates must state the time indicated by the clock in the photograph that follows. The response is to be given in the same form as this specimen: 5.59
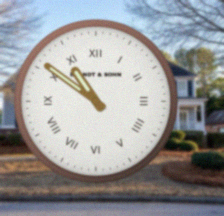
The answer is 10.51
